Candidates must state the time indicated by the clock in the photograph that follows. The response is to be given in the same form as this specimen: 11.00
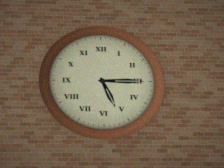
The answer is 5.15
